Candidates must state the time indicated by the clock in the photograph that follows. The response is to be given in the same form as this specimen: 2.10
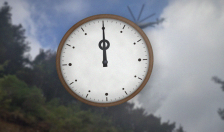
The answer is 12.00
